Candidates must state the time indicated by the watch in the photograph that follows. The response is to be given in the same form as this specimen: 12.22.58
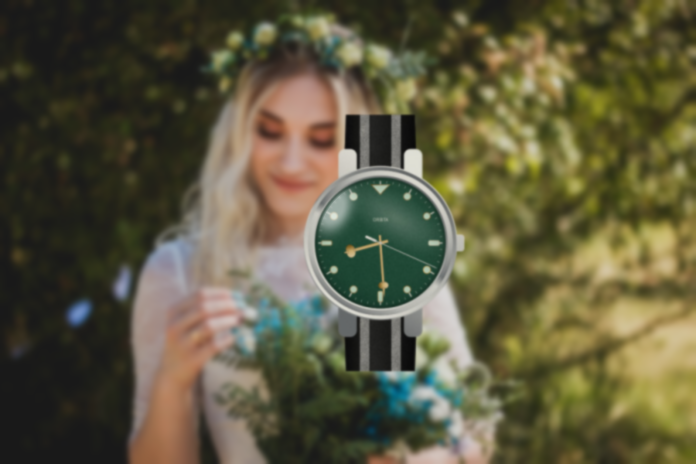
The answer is 8.29.19
